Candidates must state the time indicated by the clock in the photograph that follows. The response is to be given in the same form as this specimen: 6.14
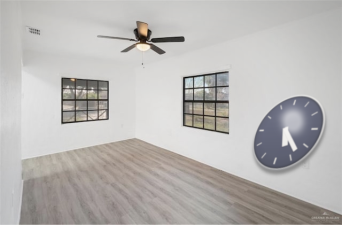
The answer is 5.23
